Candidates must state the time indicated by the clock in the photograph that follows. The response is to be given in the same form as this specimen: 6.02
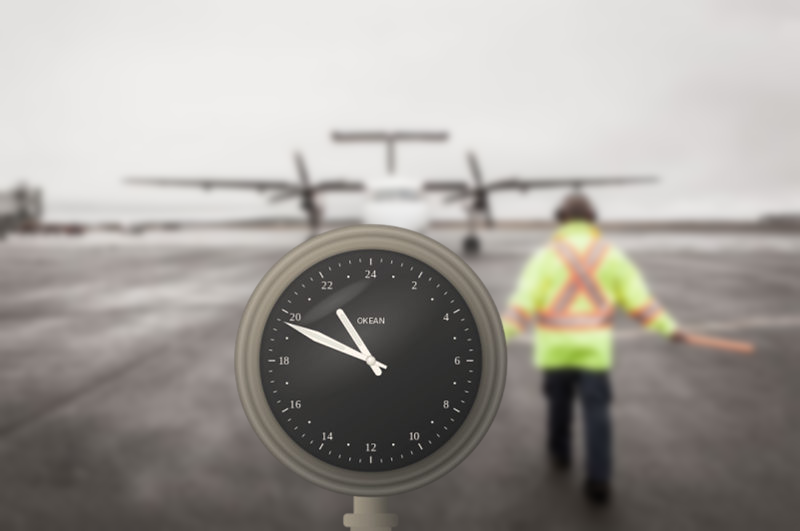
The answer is 21.49
